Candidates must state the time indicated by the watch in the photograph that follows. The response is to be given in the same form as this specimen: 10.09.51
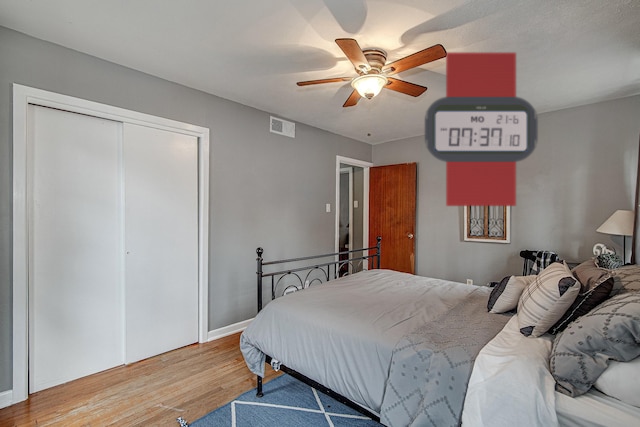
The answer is 7.37.10
